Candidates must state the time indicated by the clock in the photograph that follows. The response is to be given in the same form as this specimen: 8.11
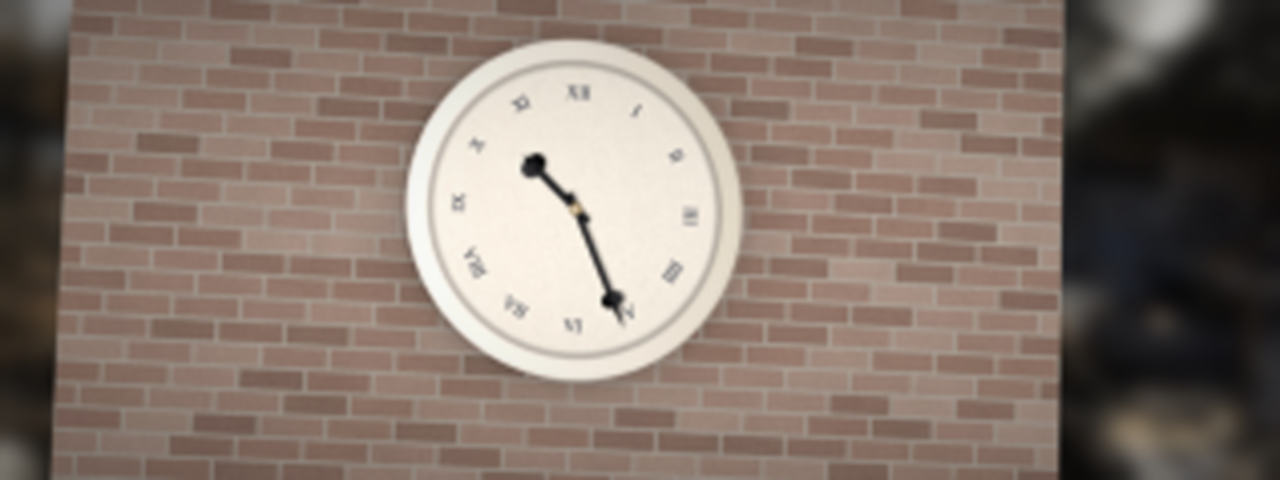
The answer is 10.26
